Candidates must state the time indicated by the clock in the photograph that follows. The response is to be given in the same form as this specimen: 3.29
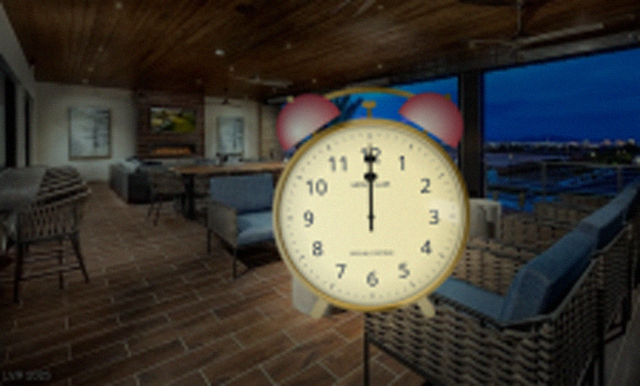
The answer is 12.00
